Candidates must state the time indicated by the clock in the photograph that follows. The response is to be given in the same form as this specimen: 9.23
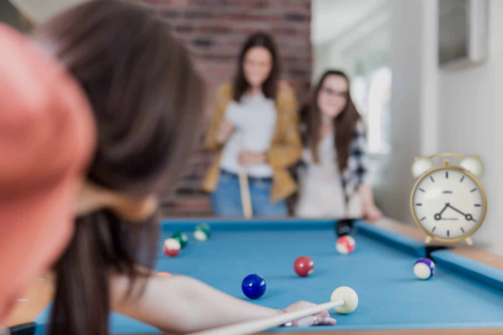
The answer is 7.20
